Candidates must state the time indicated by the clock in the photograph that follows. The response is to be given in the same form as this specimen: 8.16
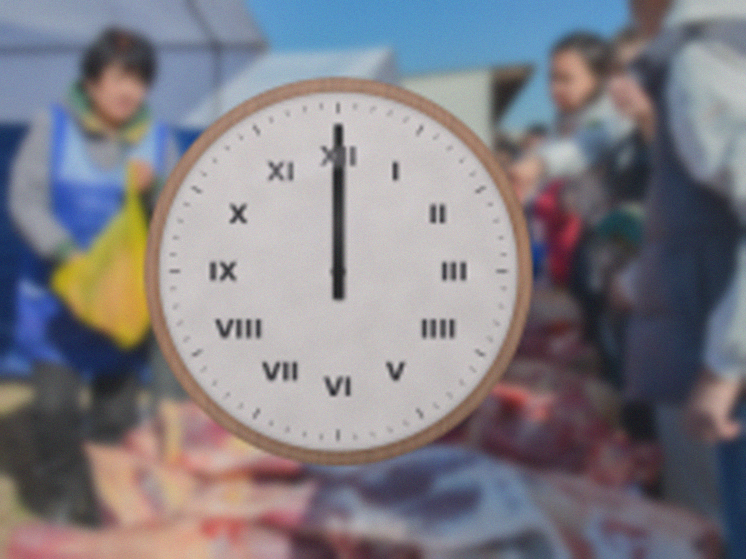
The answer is 12.00
